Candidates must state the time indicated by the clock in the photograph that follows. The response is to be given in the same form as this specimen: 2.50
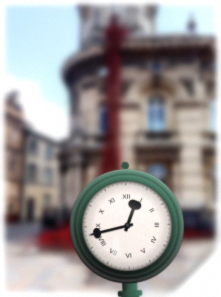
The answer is 12.43
